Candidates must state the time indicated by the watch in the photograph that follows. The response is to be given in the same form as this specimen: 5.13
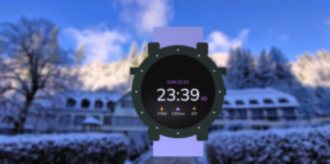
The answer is 23.39
